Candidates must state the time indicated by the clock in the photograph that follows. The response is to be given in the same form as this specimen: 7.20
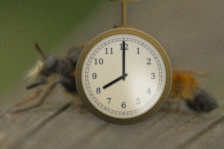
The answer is 8.00
